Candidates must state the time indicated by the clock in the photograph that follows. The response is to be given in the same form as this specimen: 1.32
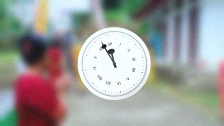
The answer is 11.57
